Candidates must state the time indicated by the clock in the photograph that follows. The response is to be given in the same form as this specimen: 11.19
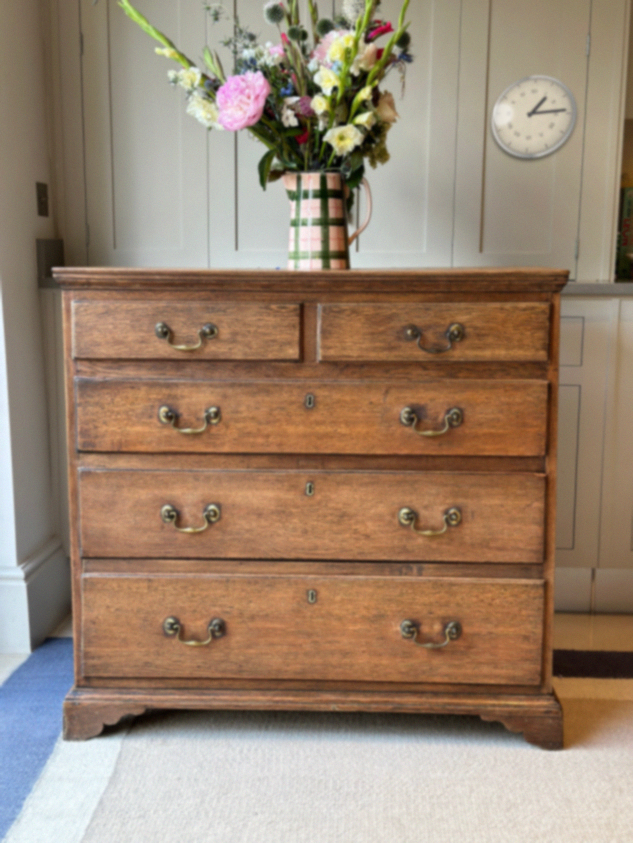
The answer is 1.14
